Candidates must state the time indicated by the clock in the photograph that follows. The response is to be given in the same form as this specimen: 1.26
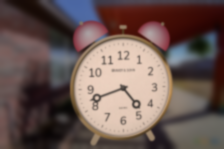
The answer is 4.42
